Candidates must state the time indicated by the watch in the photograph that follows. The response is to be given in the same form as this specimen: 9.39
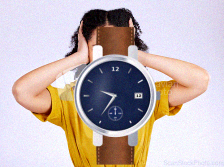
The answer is 9.36
